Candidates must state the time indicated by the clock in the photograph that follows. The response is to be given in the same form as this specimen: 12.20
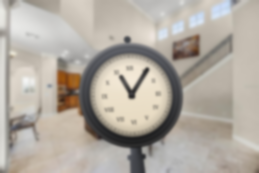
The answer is 11.06
